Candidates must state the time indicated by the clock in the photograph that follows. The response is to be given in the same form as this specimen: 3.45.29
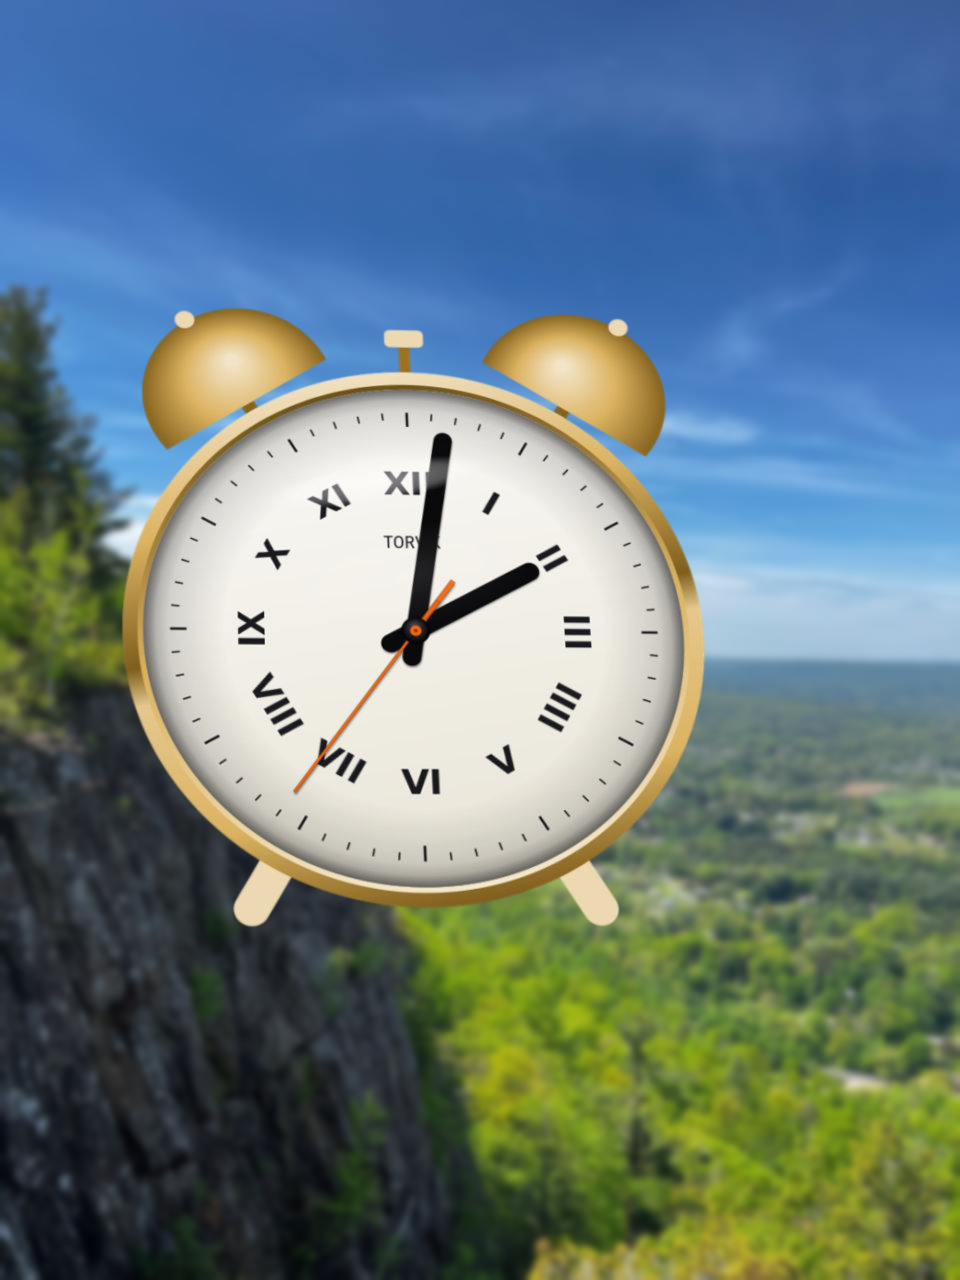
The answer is 2.01.36
